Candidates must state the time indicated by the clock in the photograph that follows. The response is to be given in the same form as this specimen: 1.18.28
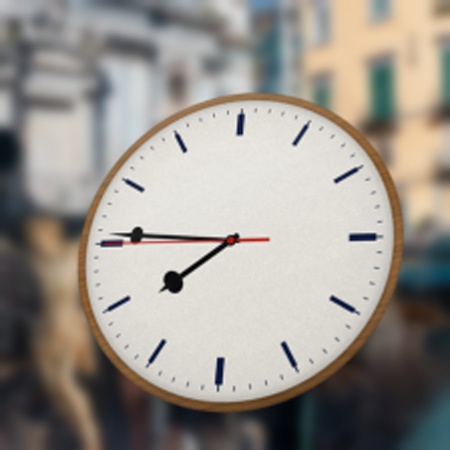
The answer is 7.45.45
